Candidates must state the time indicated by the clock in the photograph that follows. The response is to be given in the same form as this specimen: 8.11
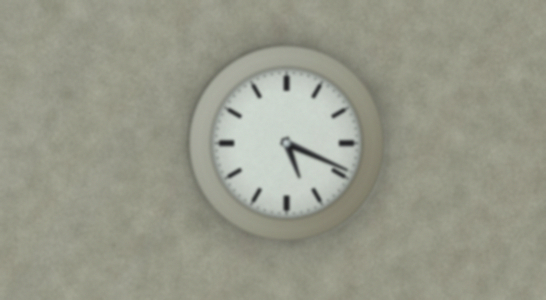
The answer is 5.19
